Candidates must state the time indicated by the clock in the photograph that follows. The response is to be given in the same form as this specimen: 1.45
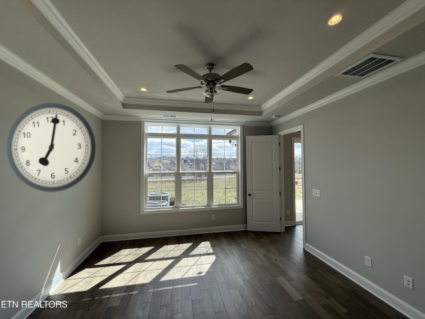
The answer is 7.02
